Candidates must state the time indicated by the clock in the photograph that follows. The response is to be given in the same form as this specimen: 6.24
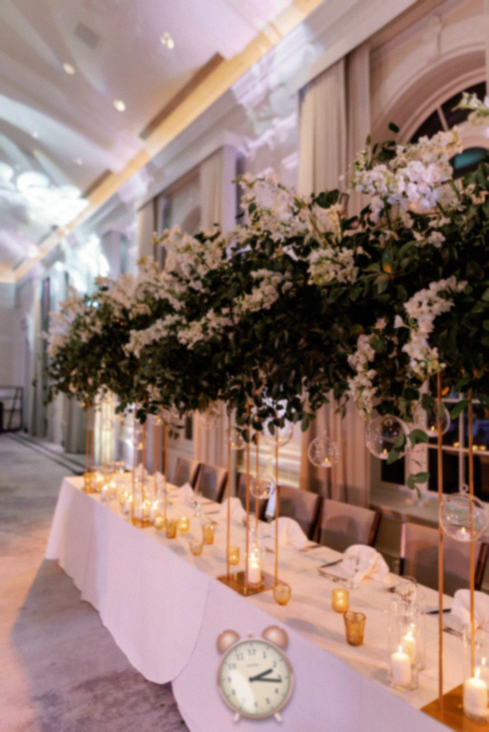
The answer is 2.16
